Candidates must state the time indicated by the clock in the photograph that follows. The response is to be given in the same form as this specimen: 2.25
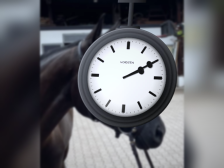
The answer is 2.10
